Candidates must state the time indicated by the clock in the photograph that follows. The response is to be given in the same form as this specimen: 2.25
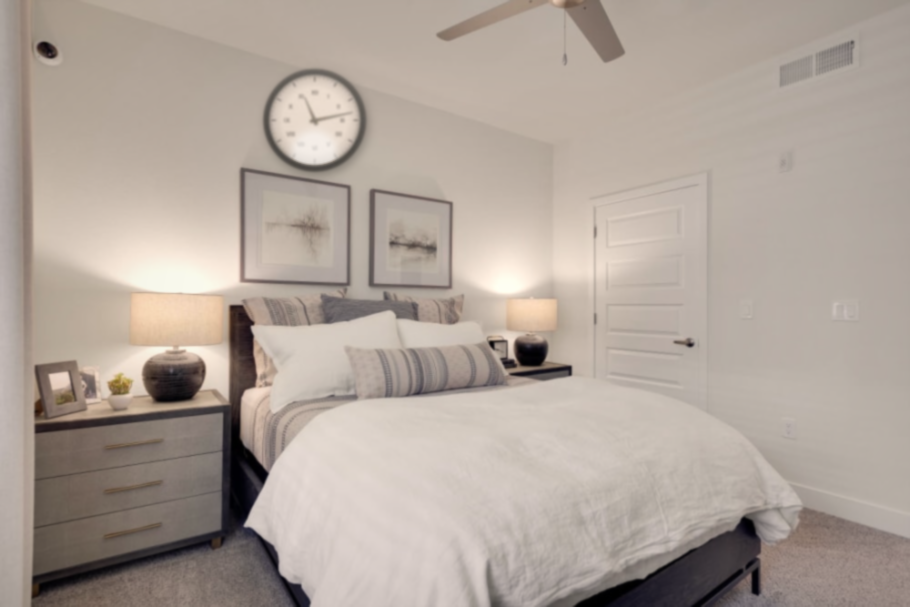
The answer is 11.13
